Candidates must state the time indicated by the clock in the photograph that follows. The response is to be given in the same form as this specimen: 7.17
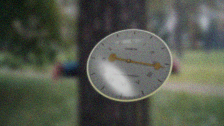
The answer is 9.16
